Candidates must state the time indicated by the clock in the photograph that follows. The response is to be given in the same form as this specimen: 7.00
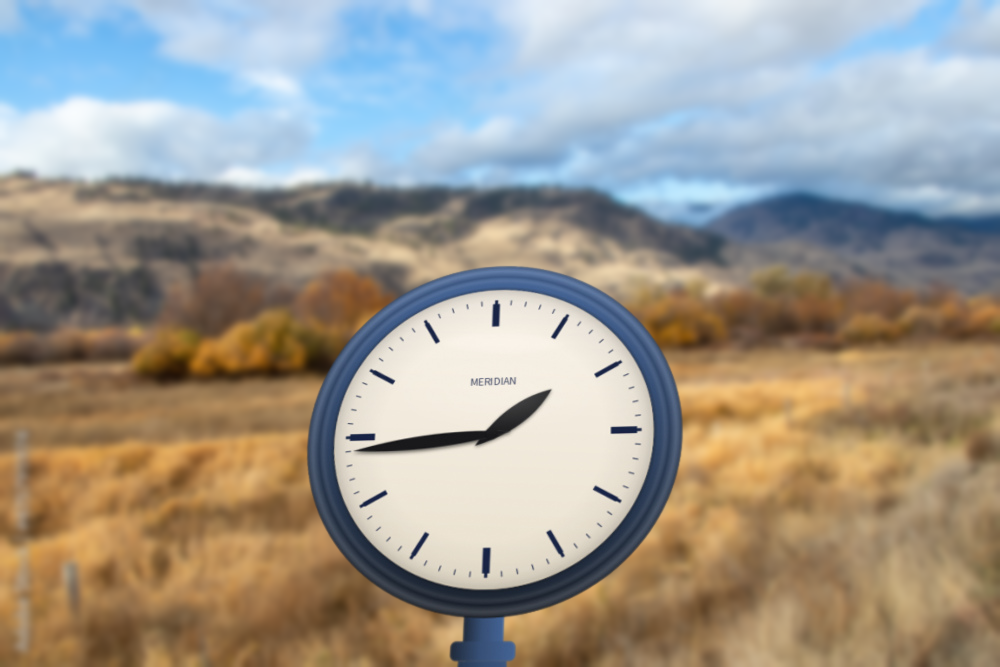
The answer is 1.44
